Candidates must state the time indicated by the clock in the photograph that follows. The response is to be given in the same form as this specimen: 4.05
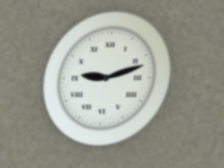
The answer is 9.12
